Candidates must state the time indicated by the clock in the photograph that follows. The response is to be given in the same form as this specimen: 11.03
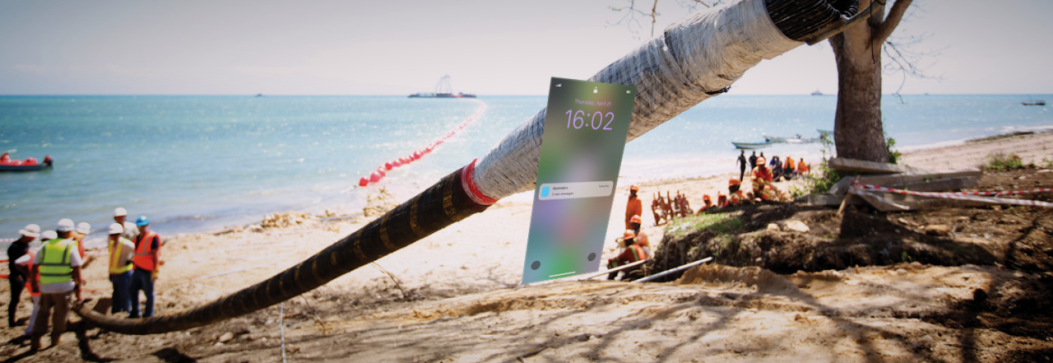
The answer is 16.02
